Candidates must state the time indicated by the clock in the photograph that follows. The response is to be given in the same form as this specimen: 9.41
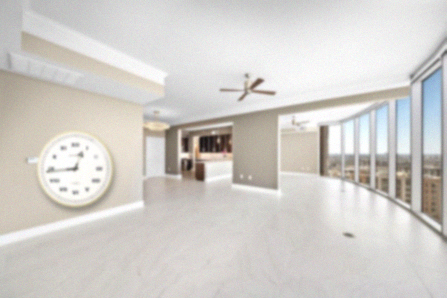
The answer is 12.44
